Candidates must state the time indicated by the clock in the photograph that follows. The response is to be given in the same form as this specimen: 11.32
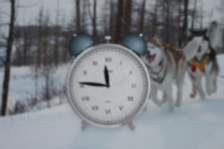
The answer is 11.46
